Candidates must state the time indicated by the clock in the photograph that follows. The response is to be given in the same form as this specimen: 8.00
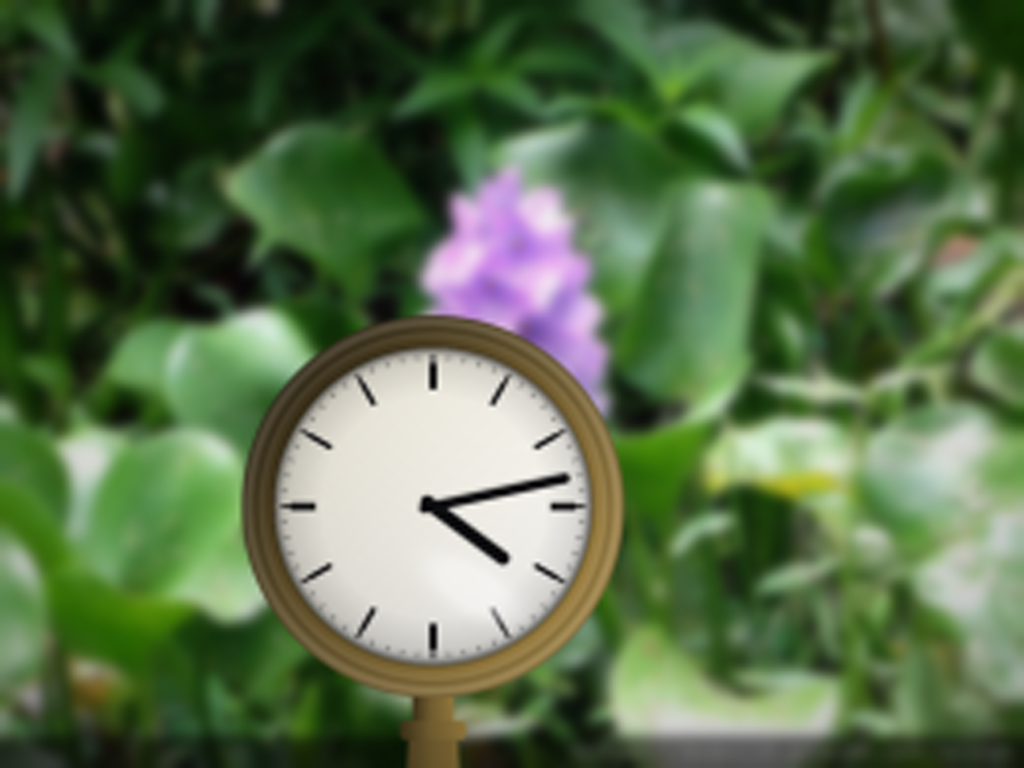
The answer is 4.13
